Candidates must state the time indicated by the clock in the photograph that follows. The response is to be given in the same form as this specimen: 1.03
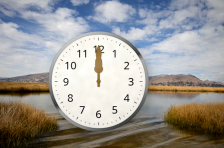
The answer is 12.00
